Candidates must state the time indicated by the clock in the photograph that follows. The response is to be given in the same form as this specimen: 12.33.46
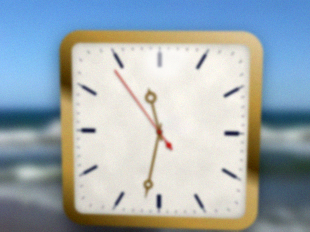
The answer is 11.31.54
